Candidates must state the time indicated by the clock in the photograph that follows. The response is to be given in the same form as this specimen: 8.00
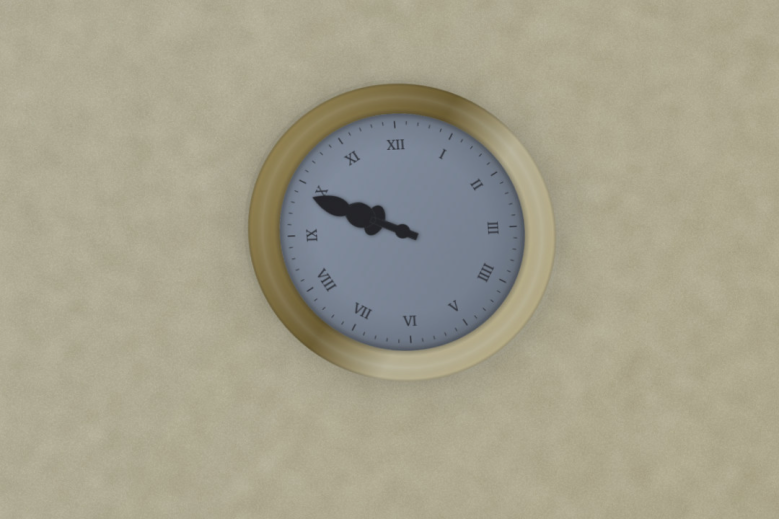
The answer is 9.49
